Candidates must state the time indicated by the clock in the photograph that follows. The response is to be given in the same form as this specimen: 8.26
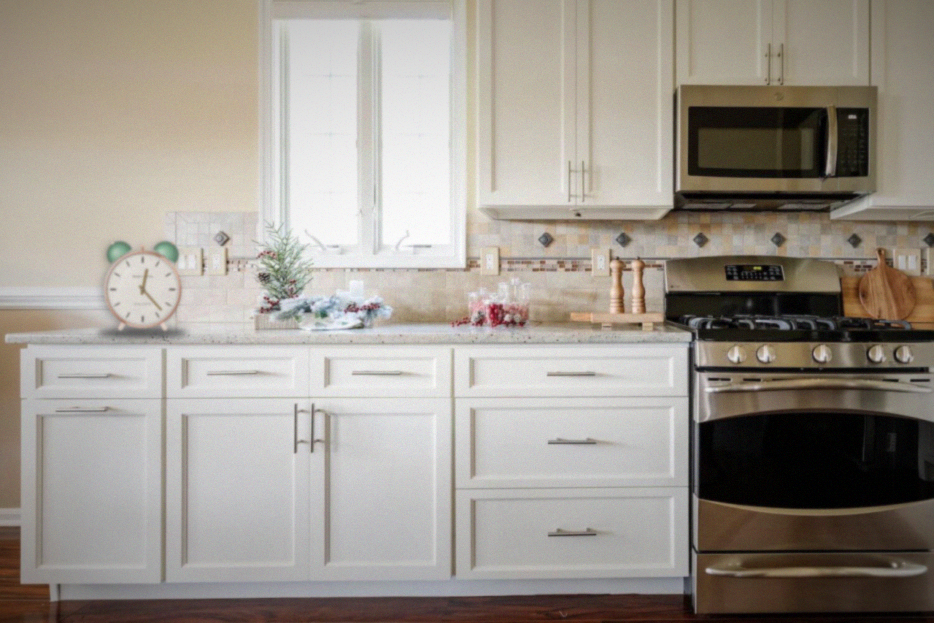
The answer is 12.23
